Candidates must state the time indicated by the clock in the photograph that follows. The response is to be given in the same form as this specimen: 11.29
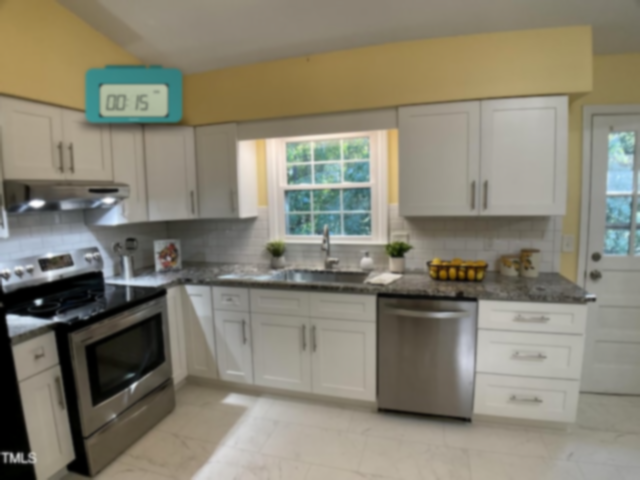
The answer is 0.15
